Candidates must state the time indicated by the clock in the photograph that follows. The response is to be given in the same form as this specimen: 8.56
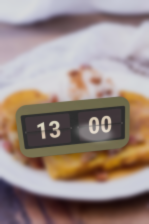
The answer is 13.00
